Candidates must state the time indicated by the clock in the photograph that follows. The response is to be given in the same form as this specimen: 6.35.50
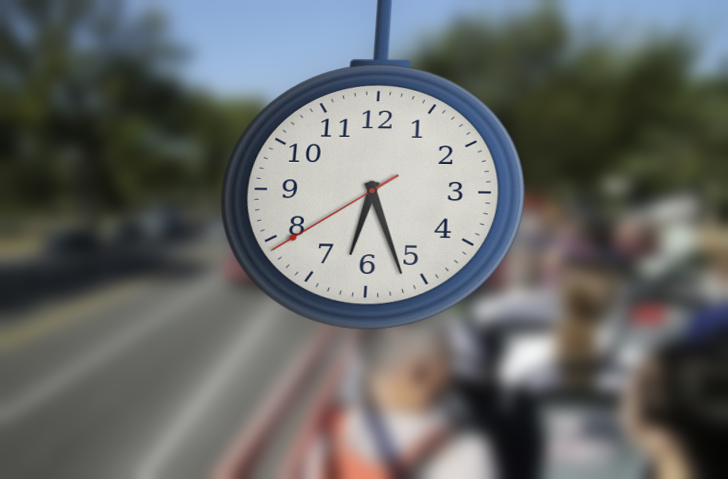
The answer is 6.26.39
